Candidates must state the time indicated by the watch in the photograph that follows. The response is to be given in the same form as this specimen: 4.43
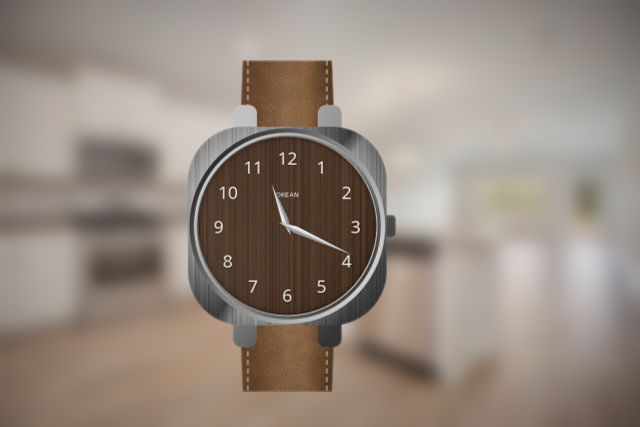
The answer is 11.19
